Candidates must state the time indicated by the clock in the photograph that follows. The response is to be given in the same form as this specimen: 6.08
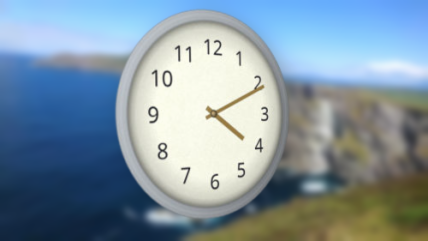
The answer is 4.11
